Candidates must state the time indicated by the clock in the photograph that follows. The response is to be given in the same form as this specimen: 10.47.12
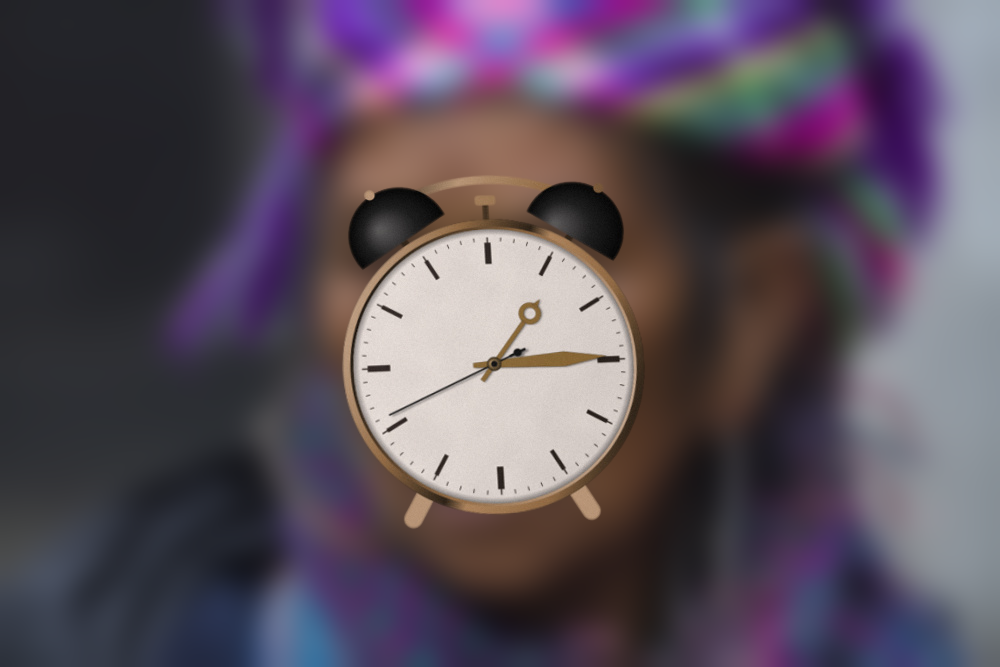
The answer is 1.14.41
